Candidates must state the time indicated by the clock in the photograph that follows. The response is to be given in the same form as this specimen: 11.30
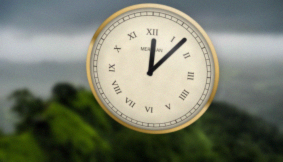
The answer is 12.07
